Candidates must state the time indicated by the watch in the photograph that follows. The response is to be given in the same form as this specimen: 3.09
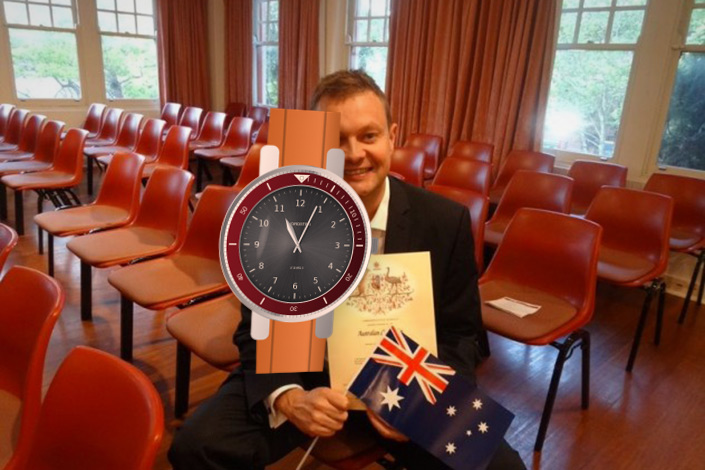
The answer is 11.04
